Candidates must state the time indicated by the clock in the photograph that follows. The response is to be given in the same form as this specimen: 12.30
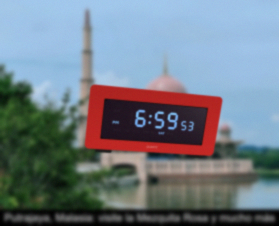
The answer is 6.59
